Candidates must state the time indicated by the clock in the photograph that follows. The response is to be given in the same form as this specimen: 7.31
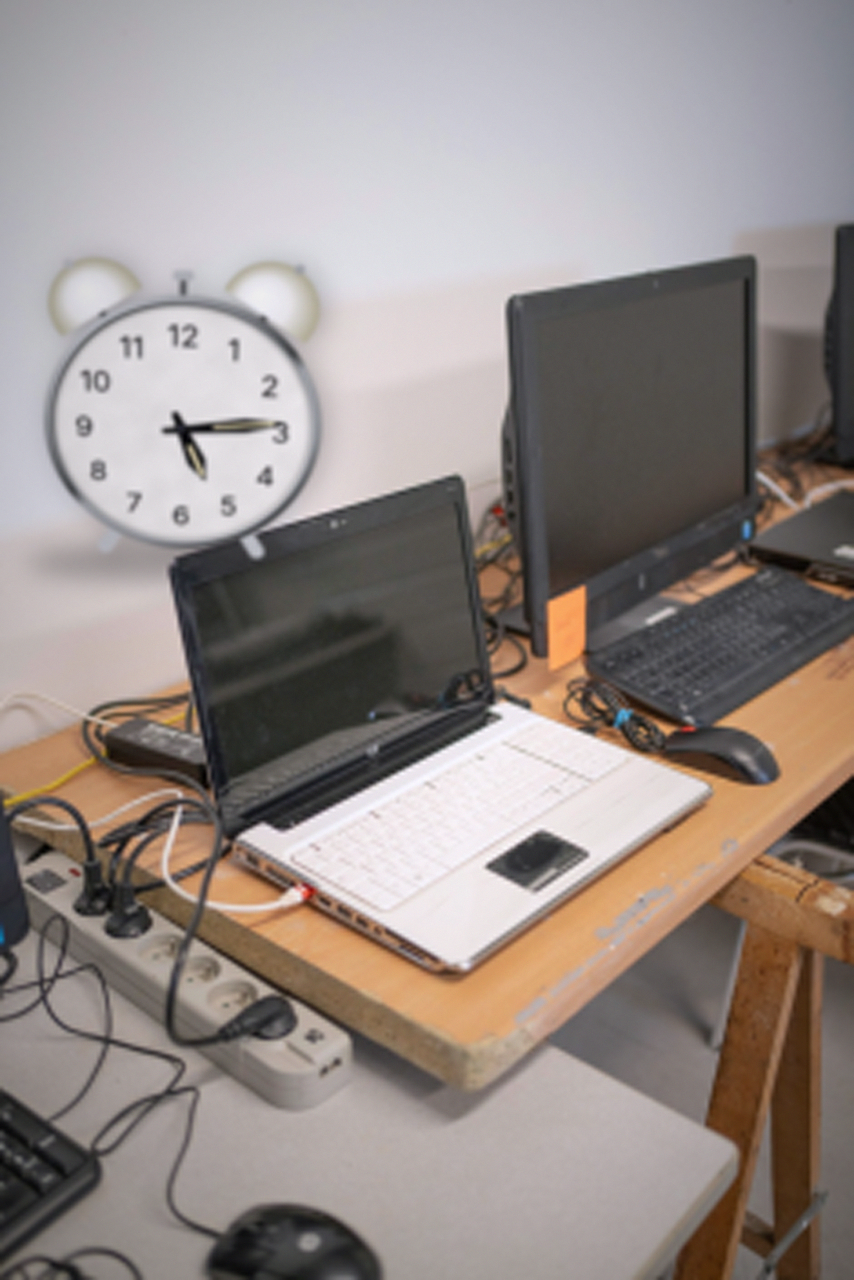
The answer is 5.14
